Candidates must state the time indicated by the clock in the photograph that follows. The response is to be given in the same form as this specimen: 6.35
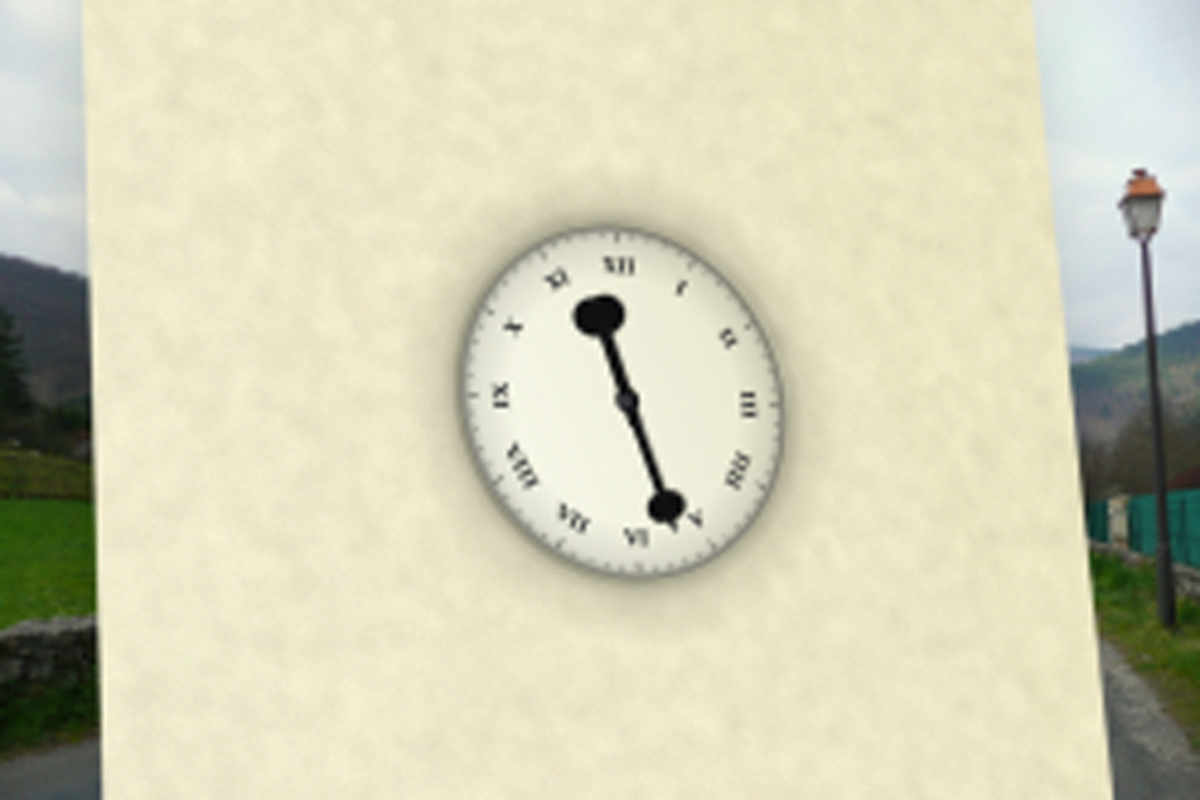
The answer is 11.27
